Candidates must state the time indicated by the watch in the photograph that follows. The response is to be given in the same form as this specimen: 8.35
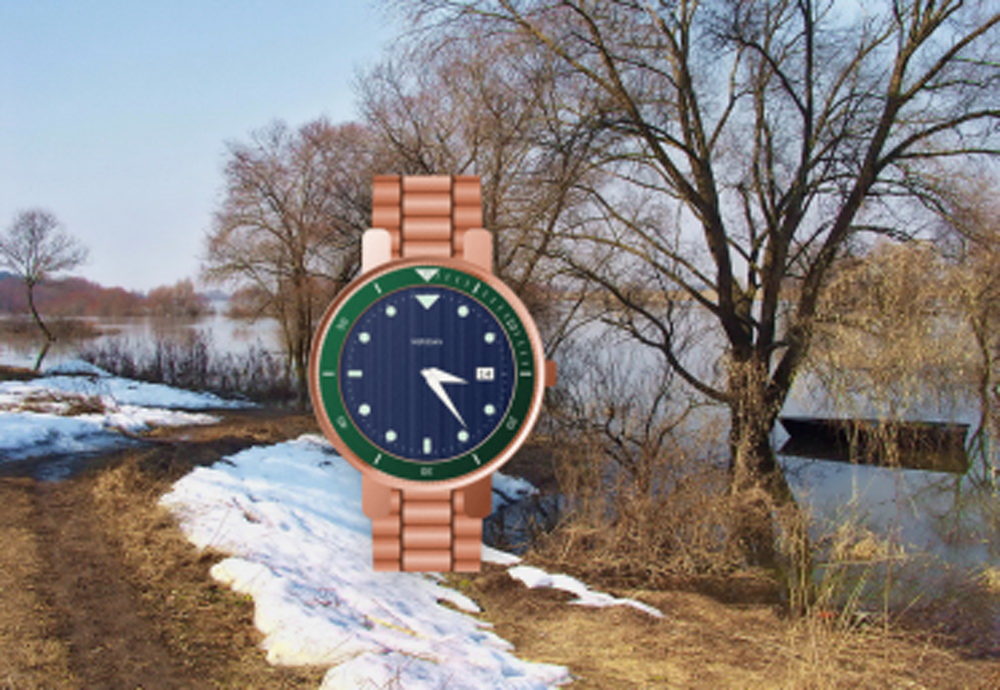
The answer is 3.24
